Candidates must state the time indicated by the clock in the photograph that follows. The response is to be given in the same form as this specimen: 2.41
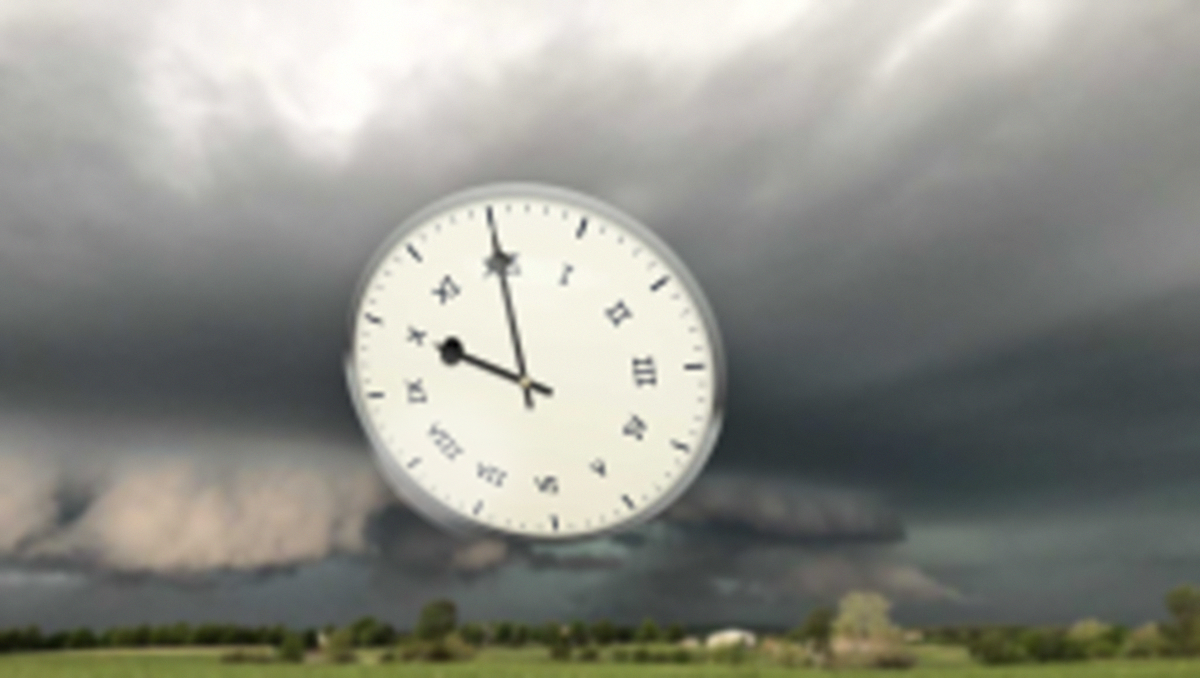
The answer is 10.00
